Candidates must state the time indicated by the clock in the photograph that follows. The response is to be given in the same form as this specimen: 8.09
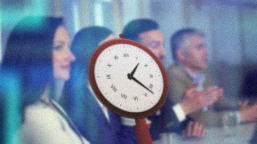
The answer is 1.22
